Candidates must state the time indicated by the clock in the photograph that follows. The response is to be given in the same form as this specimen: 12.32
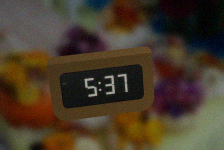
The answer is 5.37
